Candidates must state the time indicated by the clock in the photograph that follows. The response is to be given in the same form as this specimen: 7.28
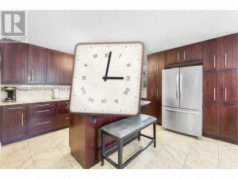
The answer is 3.01
